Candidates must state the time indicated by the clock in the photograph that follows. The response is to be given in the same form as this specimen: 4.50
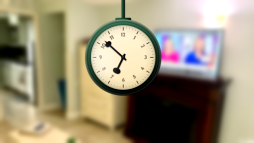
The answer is 6.52
